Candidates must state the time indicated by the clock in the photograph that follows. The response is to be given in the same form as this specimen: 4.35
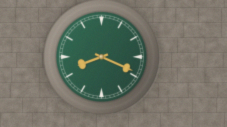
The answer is 8.19
